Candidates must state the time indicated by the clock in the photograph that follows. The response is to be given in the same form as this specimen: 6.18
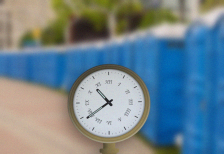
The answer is 10.39
